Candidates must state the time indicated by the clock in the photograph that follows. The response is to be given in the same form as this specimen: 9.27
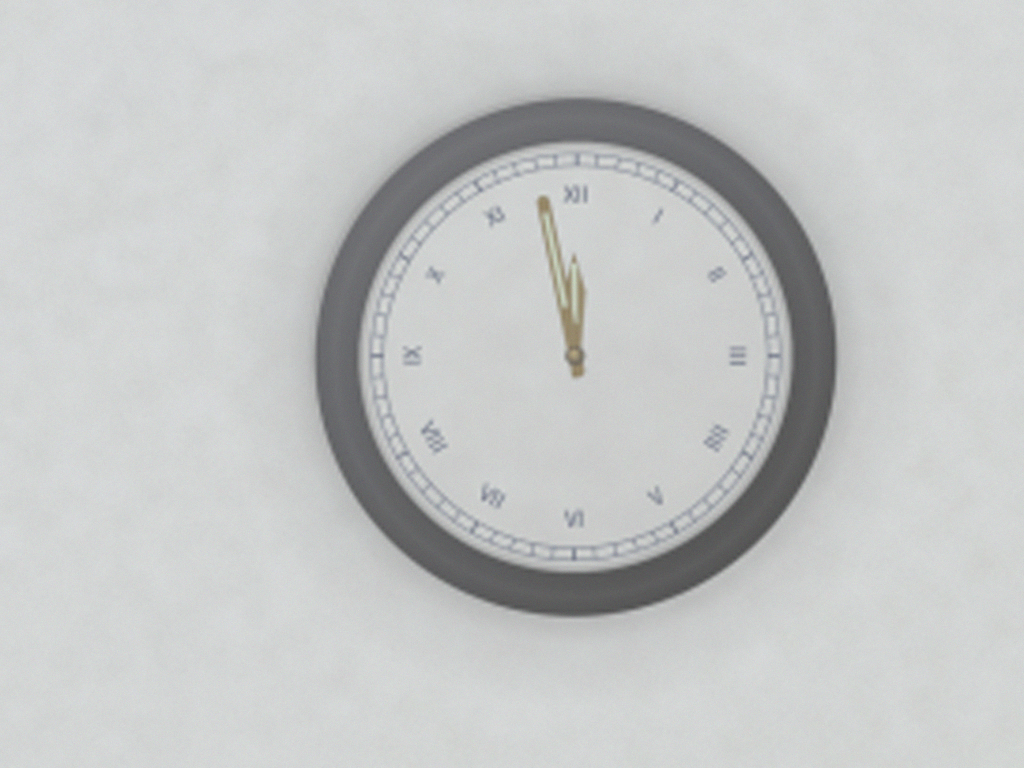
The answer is 11.58
